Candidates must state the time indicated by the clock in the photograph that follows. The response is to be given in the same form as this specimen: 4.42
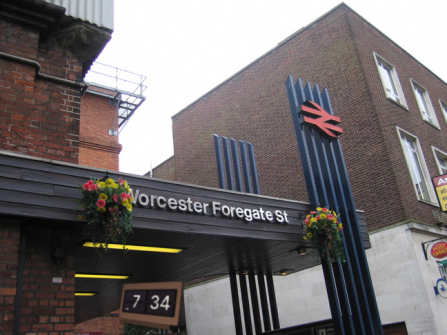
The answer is 7.34
